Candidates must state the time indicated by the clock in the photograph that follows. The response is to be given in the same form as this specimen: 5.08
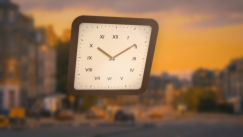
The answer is 10.09
